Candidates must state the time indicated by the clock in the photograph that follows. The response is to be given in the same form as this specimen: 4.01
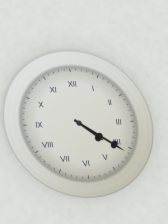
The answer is 4.21
